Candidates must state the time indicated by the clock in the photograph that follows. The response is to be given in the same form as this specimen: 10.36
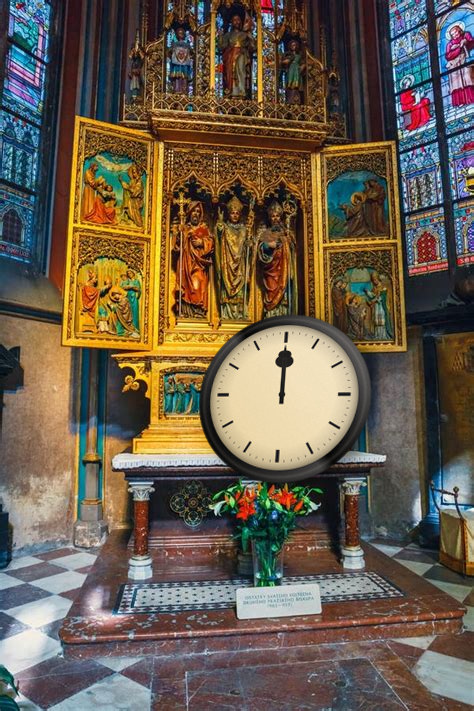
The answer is 12.00
